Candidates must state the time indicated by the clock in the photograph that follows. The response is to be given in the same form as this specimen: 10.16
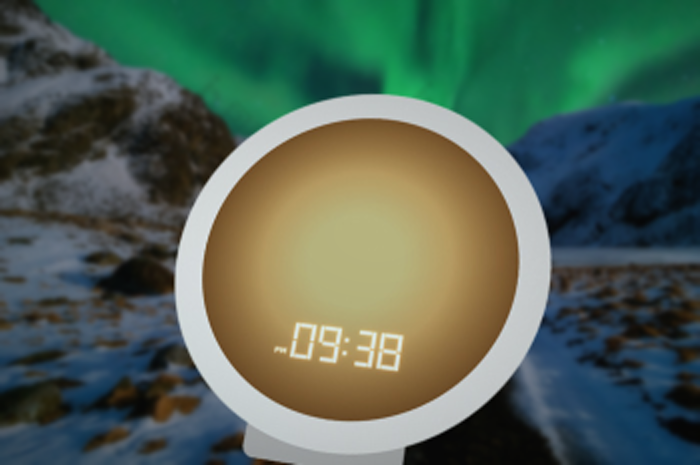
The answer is 9.38
